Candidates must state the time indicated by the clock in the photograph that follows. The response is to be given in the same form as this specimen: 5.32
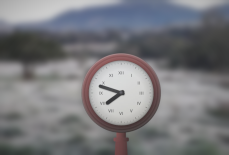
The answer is 7.48
